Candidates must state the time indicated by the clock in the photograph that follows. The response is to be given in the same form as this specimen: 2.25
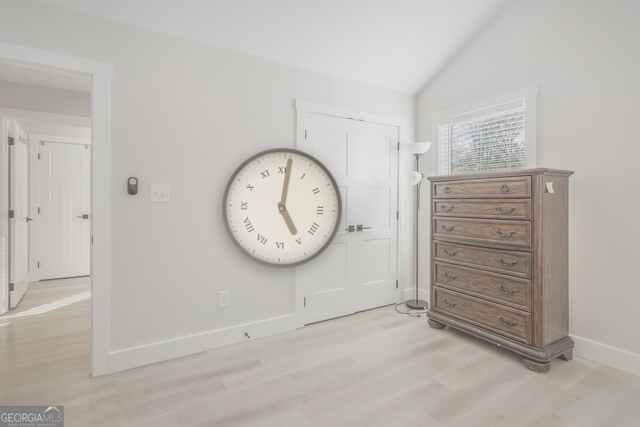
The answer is 5.01
